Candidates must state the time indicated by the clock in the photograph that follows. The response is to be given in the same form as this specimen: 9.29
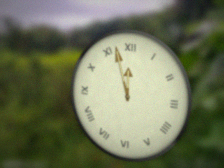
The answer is 11.57
